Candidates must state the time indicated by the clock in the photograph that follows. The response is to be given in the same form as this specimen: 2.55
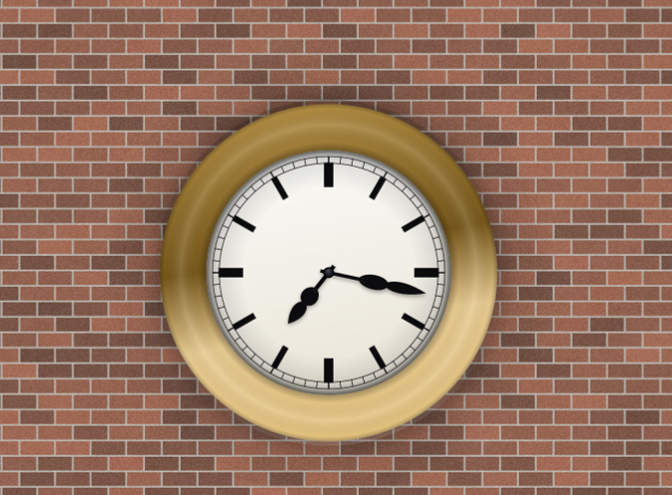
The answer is 7.17
